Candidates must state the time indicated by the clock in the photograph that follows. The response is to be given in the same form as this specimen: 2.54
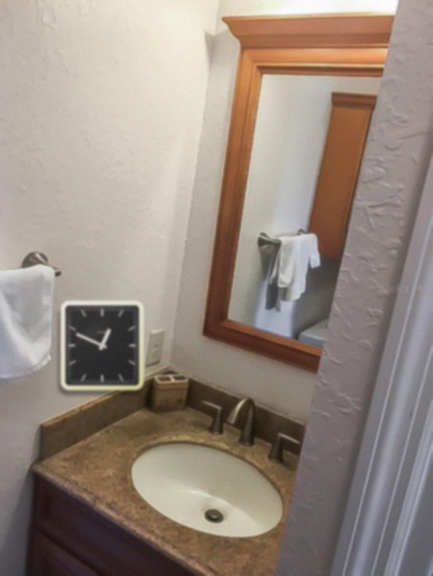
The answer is 12.49
